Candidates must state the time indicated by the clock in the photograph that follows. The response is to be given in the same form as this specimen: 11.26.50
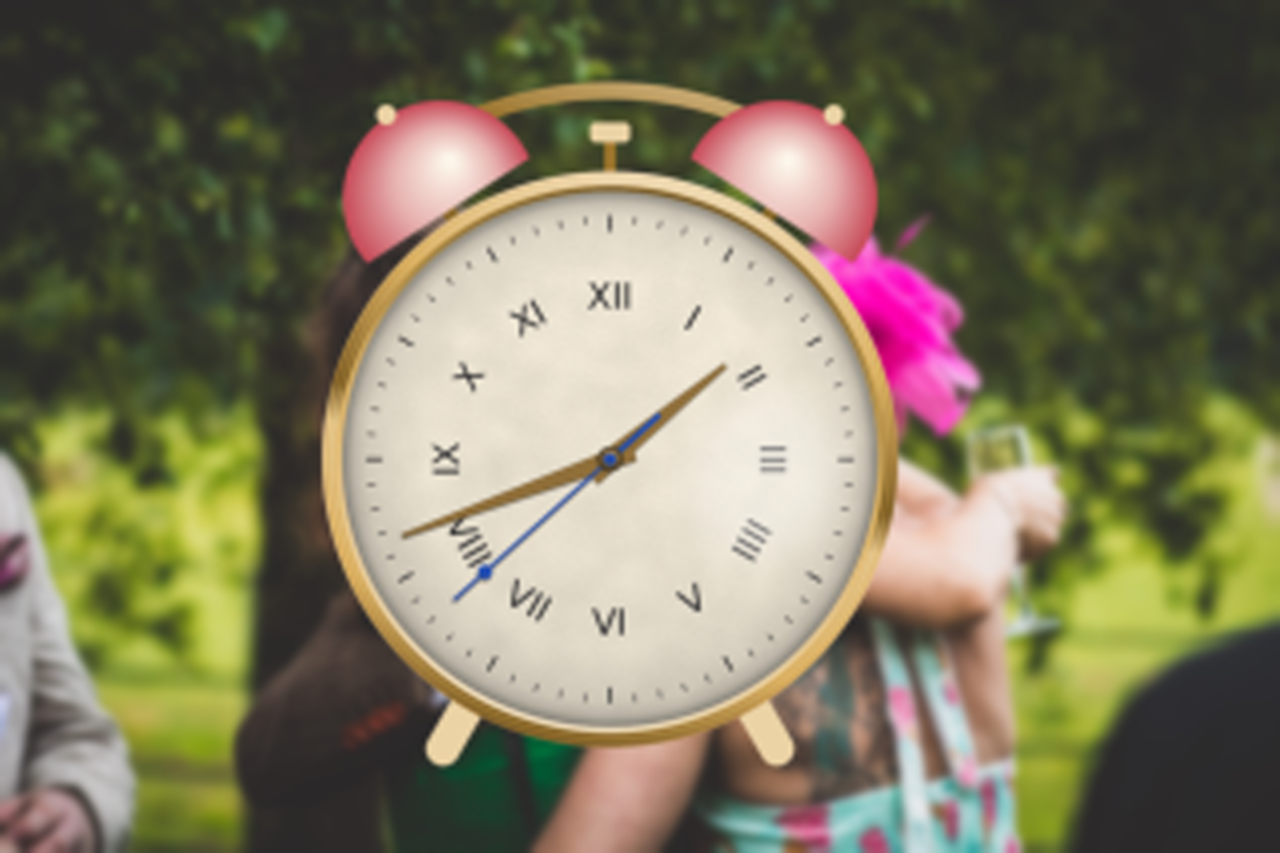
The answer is 1.41.38
